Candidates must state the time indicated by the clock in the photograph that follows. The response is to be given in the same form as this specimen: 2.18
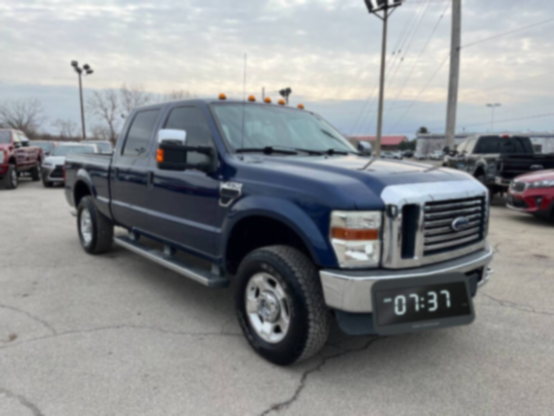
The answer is 7.37
